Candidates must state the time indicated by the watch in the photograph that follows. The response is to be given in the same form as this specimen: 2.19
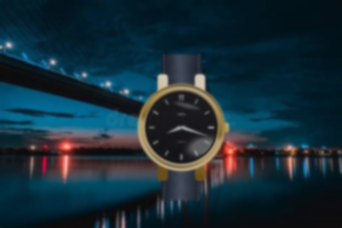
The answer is 8.18
